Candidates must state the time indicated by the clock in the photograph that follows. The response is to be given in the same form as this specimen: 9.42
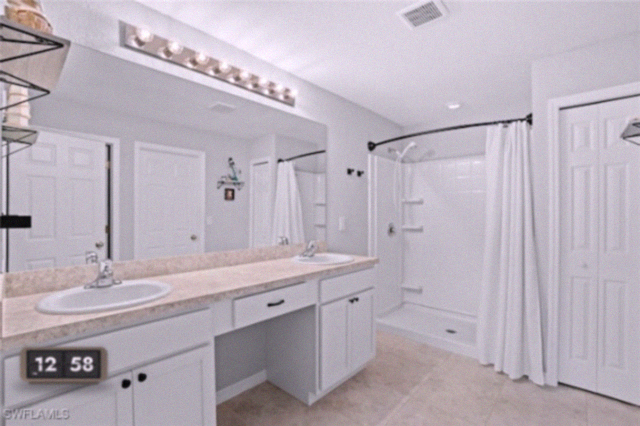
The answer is 12.58
